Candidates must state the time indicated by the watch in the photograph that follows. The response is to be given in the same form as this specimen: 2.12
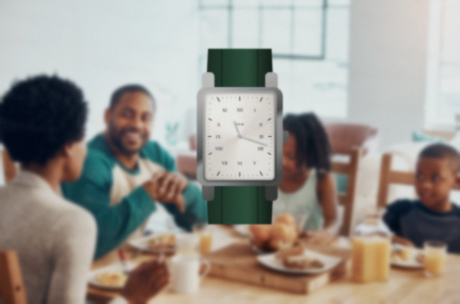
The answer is 11.18
